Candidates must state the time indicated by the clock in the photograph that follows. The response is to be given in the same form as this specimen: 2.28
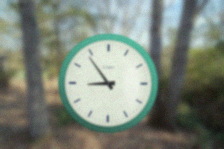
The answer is 8.54
